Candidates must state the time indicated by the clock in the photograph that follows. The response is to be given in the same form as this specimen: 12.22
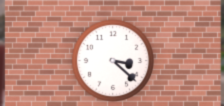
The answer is 3.22
